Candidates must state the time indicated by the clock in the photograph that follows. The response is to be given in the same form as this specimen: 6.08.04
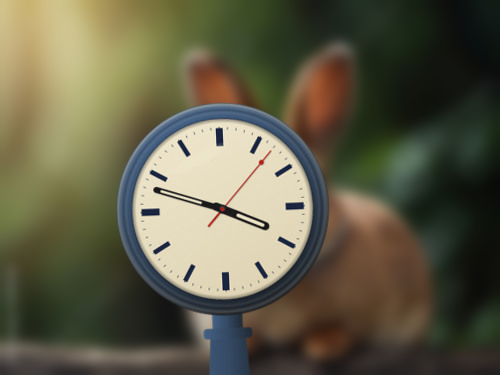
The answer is 3.48.07
